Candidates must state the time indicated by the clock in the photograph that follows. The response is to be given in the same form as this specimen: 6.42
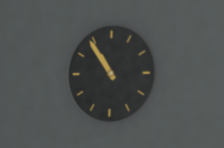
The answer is 10.54
